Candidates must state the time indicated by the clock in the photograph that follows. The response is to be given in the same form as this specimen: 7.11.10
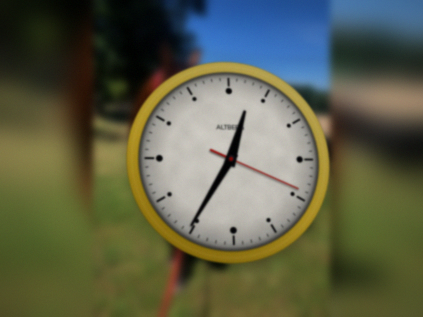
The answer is 12.35.19
